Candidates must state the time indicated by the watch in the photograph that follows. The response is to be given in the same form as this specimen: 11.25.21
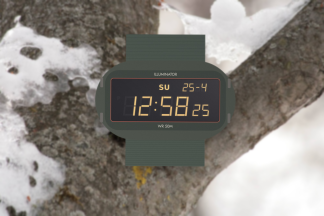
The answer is 12.58.25
